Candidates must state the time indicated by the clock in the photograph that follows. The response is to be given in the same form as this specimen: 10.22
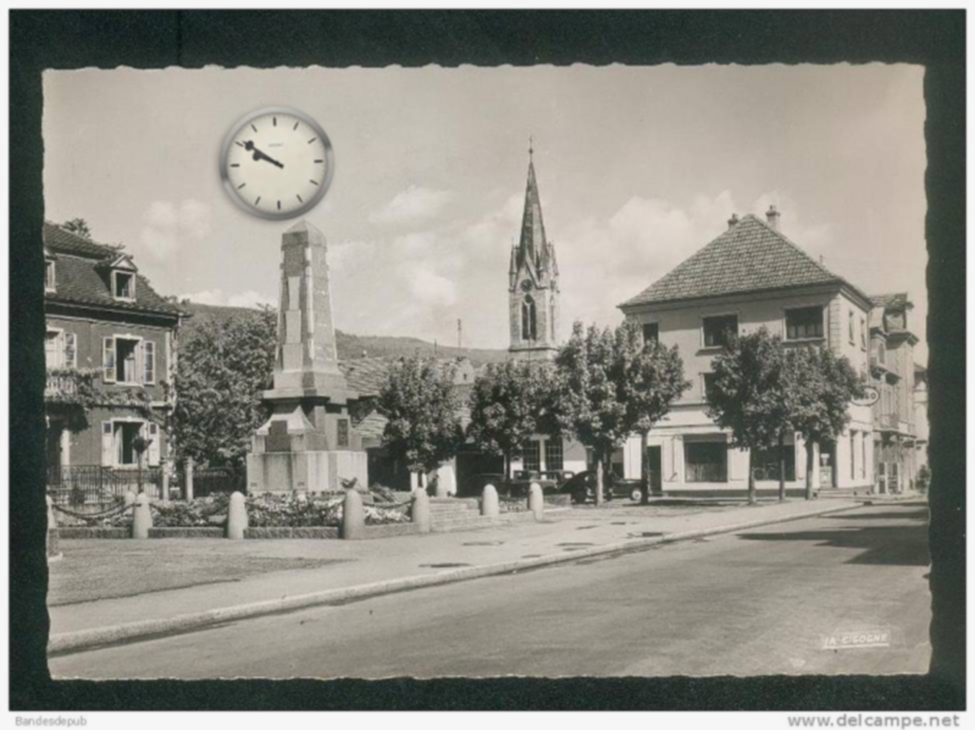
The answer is 9.51
